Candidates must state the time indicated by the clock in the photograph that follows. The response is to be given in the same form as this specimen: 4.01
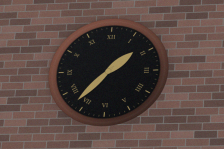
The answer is 1.37
